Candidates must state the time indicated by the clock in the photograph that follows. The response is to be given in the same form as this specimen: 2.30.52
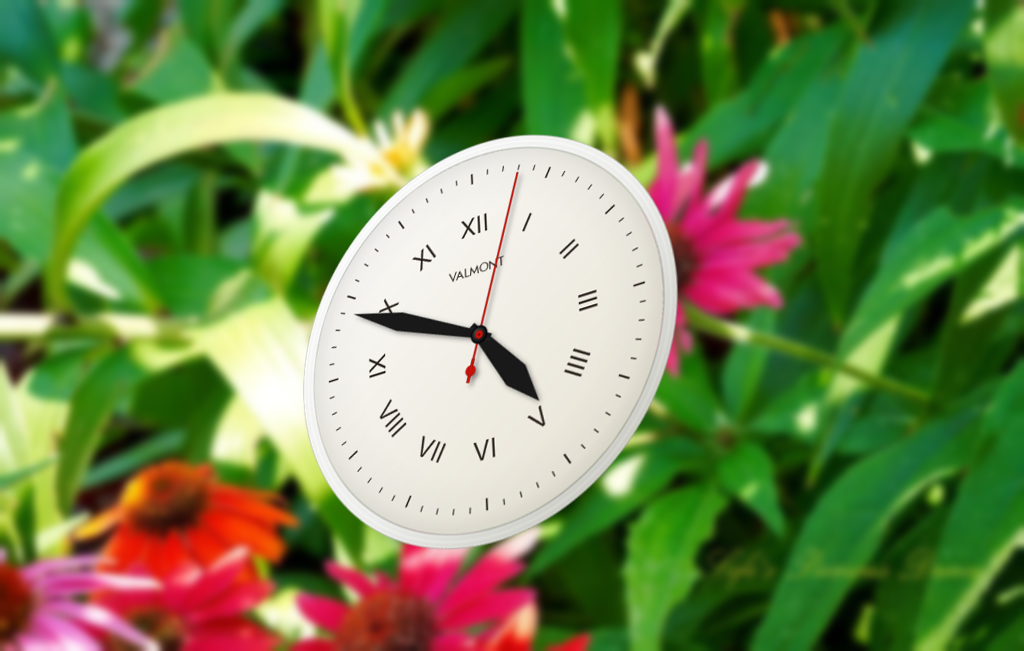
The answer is 4.49.03
